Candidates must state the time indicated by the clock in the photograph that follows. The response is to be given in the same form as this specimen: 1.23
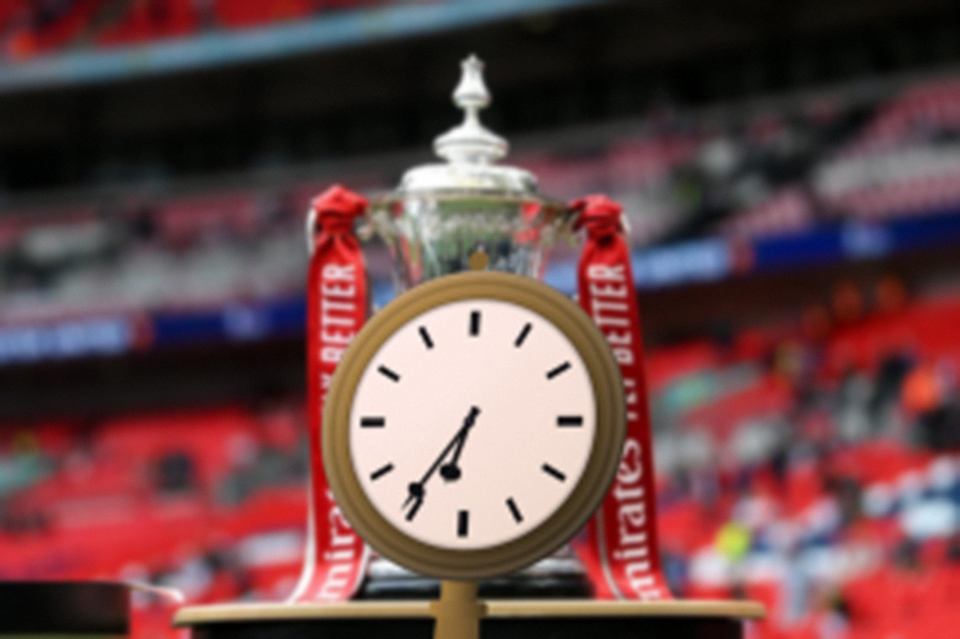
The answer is 6.36
